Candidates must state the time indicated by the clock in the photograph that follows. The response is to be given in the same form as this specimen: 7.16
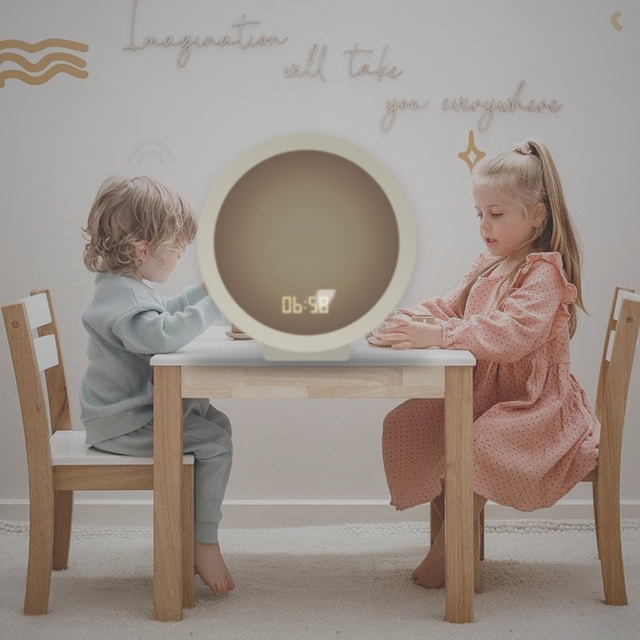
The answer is 6.58
